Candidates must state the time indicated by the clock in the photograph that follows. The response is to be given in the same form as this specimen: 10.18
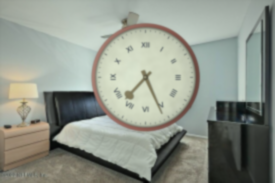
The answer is 7.26
